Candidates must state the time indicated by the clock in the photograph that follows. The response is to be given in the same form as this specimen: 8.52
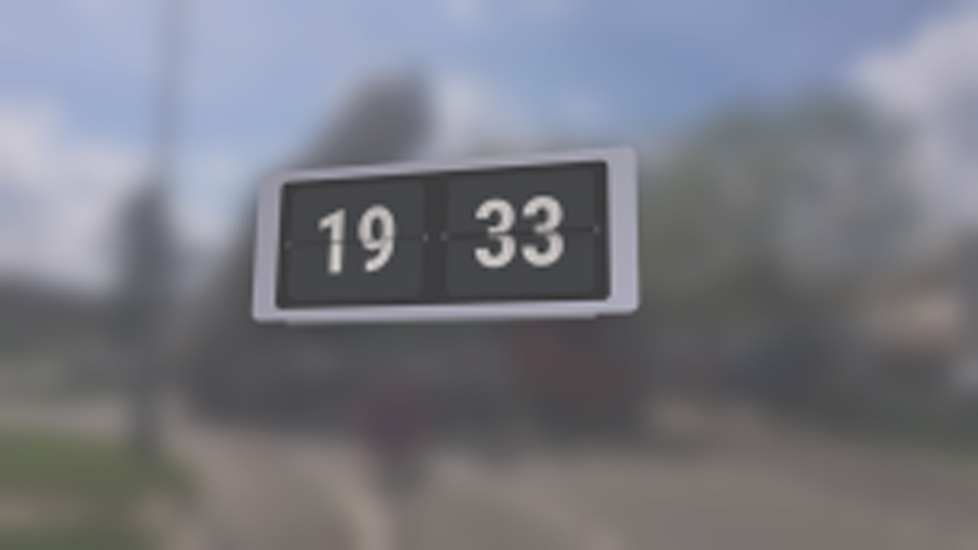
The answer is 19.33
